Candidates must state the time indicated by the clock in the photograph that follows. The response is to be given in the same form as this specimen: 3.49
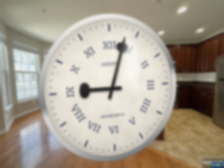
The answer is 9.03
